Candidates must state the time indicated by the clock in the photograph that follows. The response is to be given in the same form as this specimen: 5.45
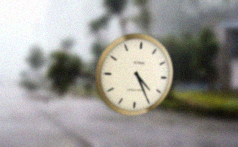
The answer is 4.25
